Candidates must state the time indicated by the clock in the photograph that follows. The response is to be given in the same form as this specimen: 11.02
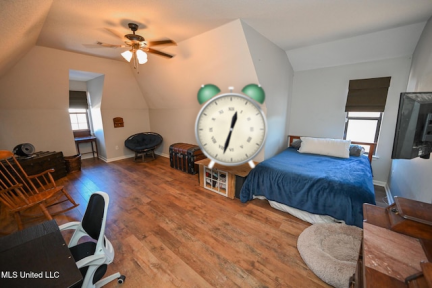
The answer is 12.33
